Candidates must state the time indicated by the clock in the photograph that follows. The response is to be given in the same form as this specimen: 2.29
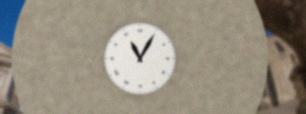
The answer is 11.05
